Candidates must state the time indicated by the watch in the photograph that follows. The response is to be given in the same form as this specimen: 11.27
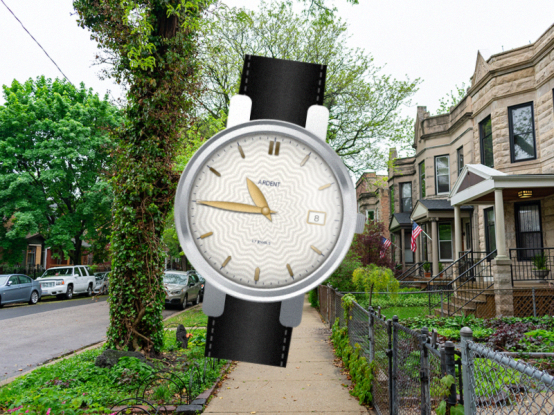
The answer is 10.45
